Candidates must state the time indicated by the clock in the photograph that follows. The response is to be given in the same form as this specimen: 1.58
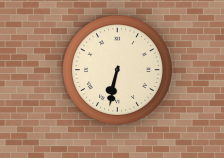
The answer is 6.32
